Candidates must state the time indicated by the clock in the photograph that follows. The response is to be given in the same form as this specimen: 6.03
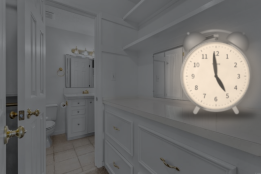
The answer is 4.59
